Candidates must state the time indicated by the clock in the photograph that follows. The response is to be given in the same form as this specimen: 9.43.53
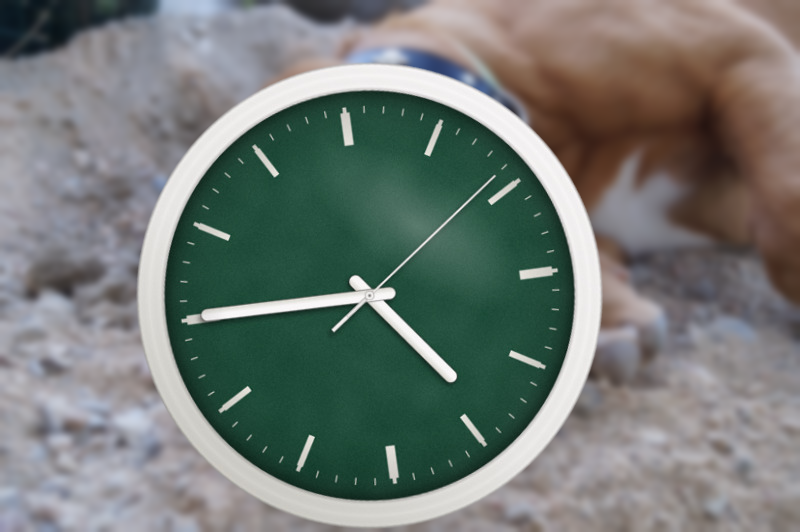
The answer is 4.45.09
